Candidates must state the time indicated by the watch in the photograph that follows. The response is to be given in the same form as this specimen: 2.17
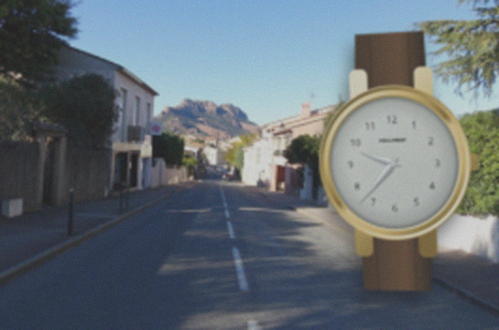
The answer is 9.37
